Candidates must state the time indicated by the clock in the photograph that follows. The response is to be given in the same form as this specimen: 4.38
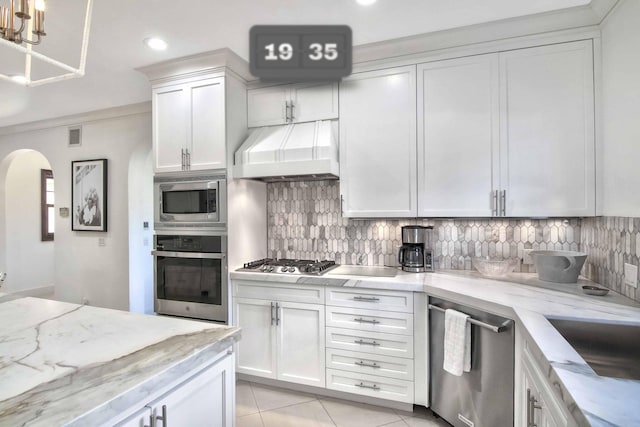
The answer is 19.35
